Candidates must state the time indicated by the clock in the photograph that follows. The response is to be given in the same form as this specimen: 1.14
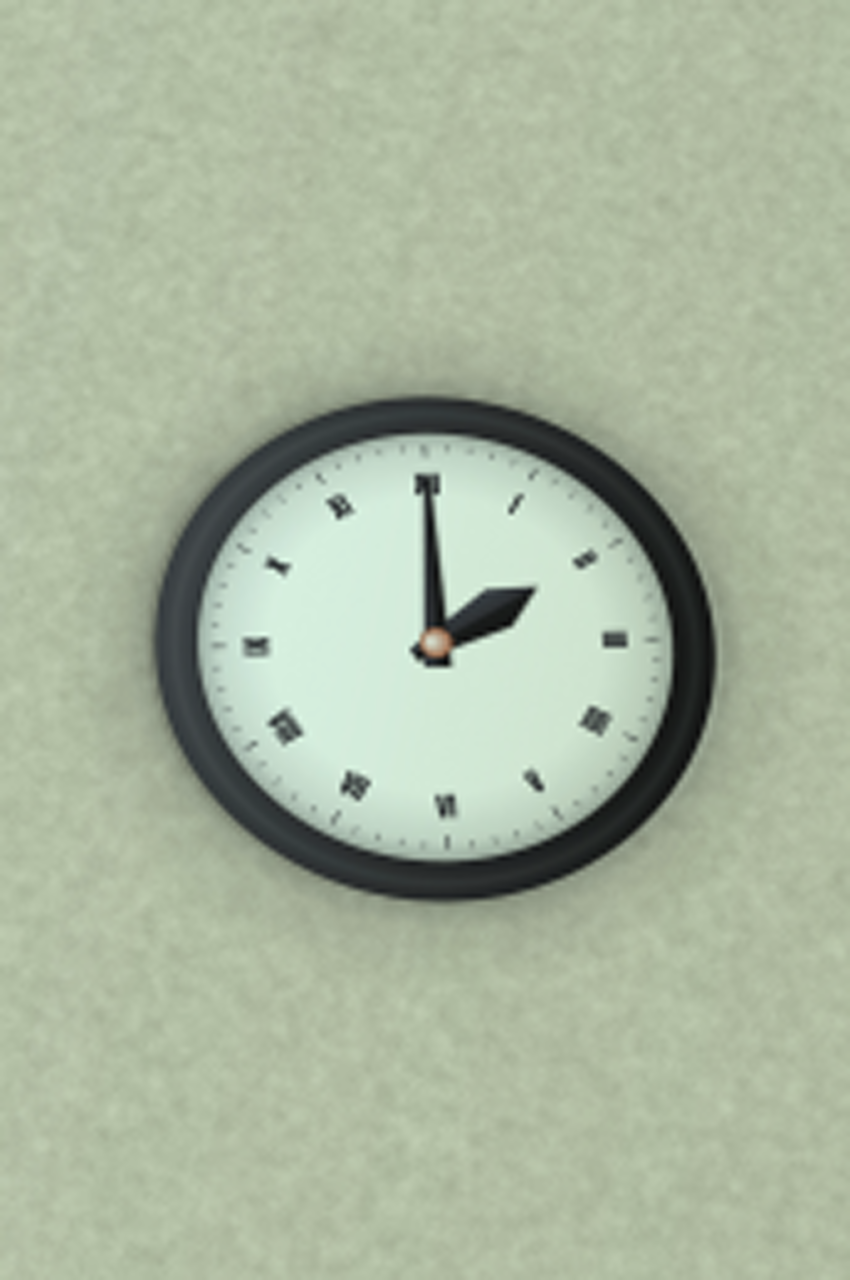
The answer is 2.00
